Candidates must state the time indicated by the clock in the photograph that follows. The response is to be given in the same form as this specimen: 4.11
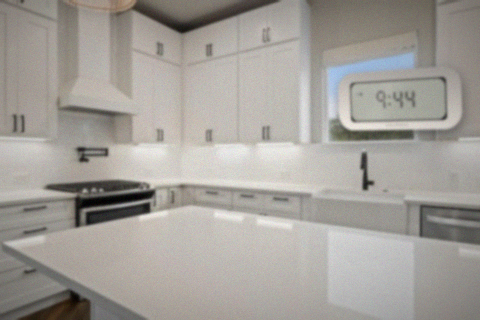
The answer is 9.44
